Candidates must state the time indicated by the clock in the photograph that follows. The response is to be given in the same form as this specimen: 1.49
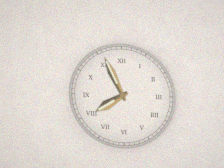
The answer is 7.56
